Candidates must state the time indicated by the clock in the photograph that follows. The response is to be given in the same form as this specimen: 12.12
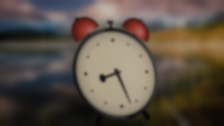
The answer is 8.27
